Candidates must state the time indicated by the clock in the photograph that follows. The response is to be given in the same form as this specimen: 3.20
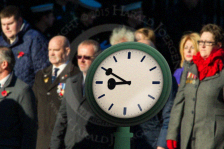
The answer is 8.50
